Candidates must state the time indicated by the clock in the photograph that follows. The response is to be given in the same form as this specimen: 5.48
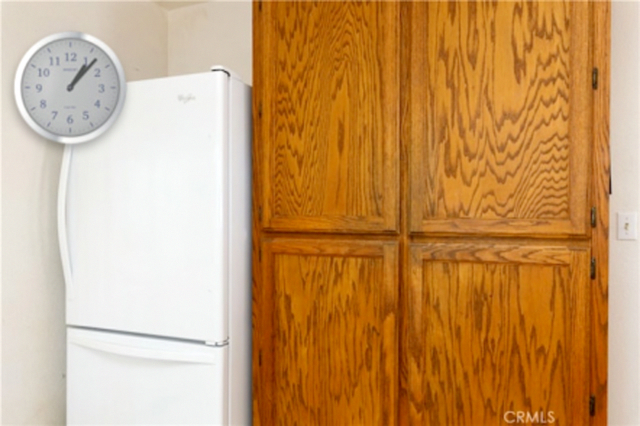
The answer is 1.07
